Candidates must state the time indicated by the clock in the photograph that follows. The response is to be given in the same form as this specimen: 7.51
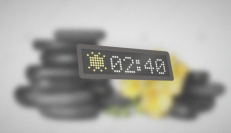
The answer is 2.40
